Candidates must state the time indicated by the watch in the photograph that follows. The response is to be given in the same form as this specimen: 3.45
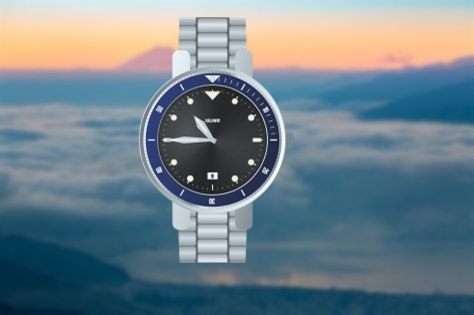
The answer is 10.45
